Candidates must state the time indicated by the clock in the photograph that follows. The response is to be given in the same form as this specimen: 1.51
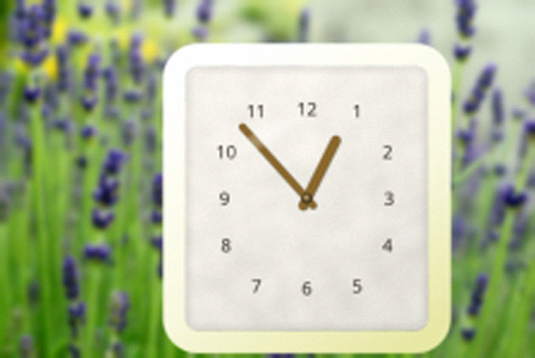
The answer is 12.53
